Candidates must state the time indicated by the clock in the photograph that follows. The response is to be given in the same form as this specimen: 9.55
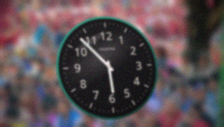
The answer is 5.53
